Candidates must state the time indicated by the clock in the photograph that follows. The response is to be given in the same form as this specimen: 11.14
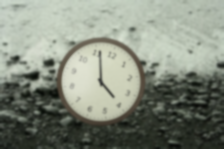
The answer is 3.56
